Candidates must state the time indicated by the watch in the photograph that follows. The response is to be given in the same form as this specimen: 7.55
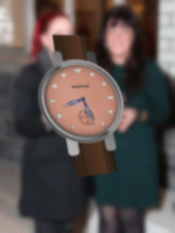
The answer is 8.28
